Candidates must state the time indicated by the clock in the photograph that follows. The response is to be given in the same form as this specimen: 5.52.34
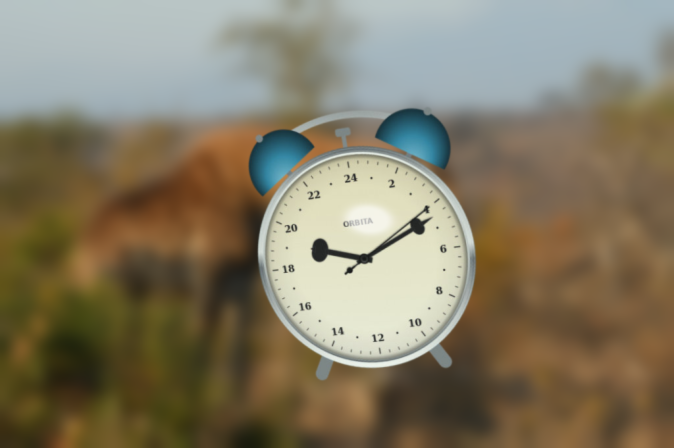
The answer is 19.11.10
